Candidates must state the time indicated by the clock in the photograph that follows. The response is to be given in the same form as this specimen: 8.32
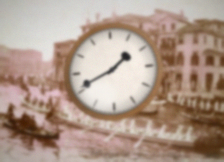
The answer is 1.41
